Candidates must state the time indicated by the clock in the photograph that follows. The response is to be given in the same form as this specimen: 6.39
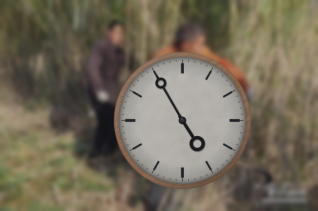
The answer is 4.55
